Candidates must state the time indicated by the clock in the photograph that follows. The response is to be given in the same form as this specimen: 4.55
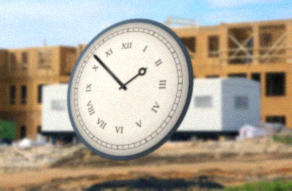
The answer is 1.52
